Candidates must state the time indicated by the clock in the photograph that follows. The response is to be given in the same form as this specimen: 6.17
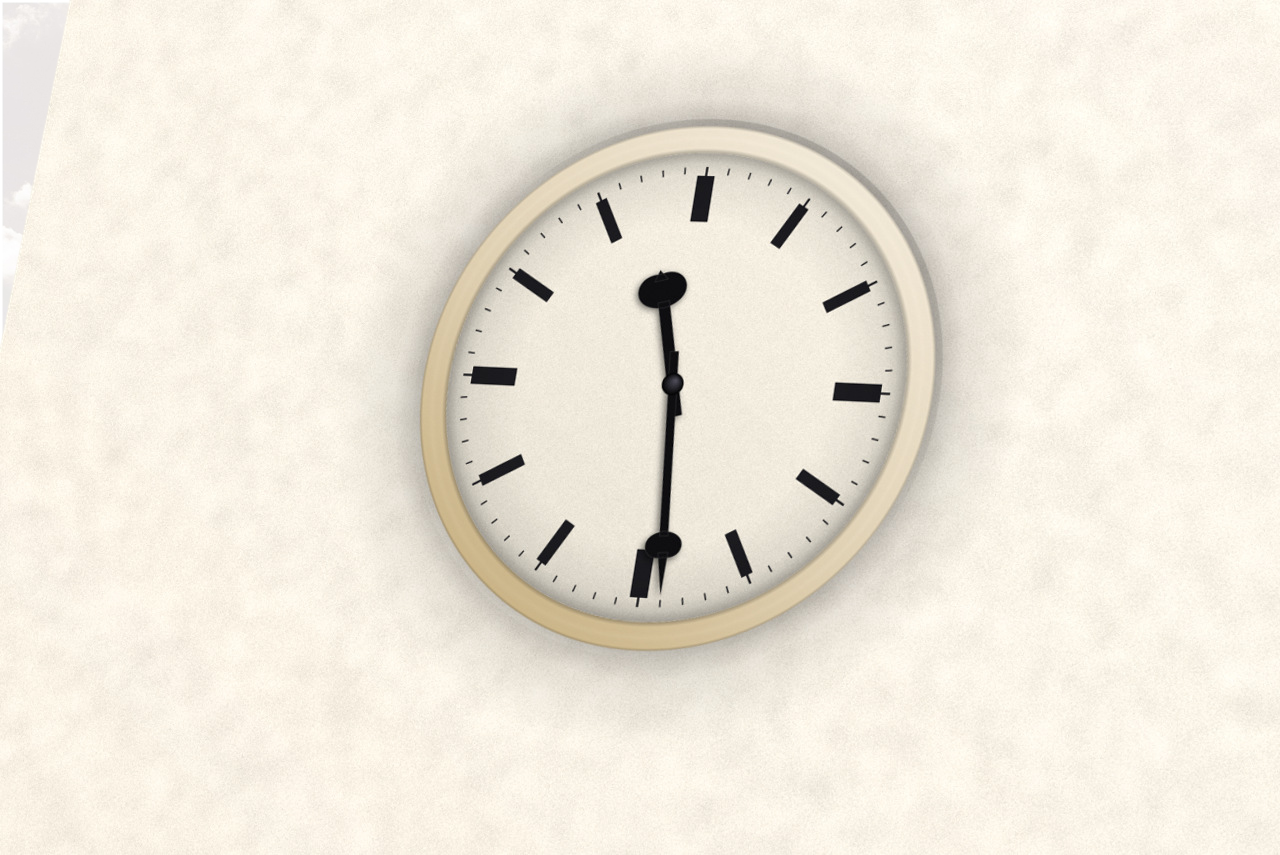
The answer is 11.29
